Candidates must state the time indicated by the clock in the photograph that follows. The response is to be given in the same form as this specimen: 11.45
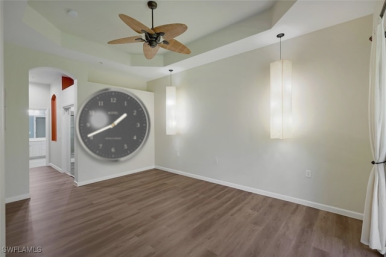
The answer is 1.41
